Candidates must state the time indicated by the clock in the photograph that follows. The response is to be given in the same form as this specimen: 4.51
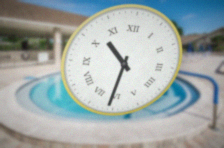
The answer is 10.31
